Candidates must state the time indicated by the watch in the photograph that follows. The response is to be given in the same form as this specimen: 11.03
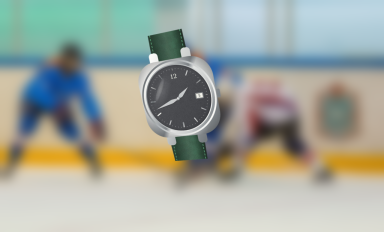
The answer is 1.42
